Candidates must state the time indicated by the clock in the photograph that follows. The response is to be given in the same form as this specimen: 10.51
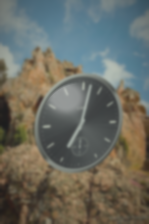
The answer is 7.02
